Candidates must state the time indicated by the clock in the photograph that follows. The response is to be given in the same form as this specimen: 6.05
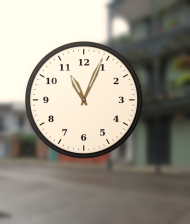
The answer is 11.04
